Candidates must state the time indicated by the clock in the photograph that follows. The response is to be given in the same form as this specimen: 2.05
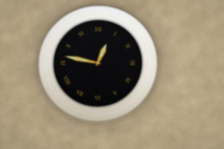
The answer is 12.47
